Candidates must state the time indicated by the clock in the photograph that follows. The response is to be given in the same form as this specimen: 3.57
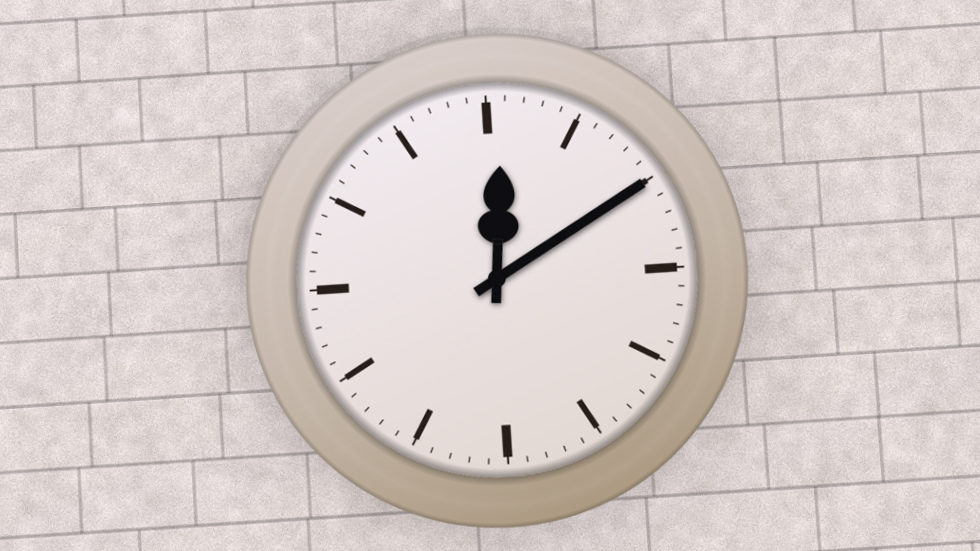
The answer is 12.10
